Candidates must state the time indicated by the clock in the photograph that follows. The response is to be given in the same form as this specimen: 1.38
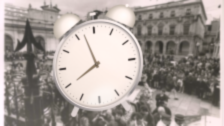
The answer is 7.57
